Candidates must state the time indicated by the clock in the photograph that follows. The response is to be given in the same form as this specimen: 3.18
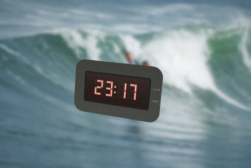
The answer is 23.17
